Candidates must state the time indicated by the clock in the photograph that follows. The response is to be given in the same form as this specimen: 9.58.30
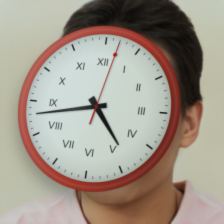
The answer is 4.43.02
